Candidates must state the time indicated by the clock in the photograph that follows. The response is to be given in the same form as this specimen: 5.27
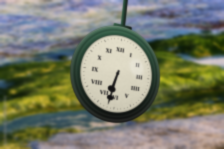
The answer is 6.32
